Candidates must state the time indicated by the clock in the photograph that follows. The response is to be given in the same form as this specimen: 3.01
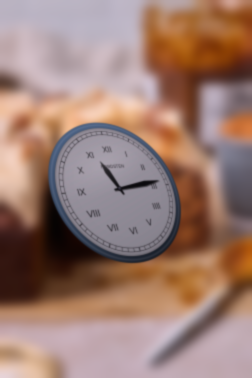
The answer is 11.14
